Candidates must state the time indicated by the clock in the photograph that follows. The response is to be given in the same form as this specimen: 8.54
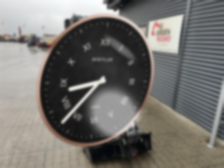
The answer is 8.37
